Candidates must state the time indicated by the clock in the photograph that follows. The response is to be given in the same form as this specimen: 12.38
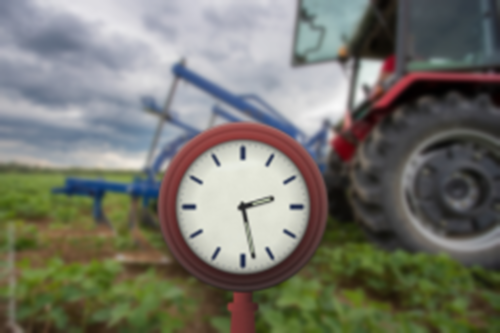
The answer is 2.28
